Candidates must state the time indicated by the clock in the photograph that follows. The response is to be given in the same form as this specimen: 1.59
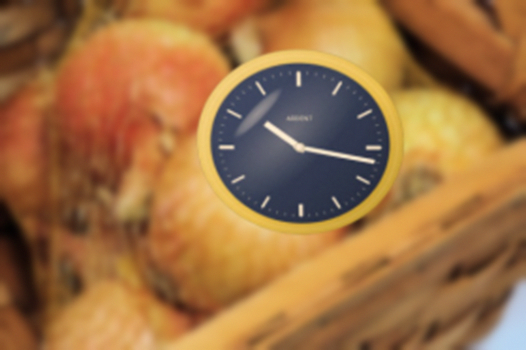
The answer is 10.17
